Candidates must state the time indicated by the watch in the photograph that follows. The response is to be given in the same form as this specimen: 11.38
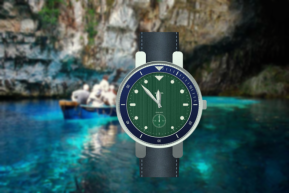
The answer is 11.53
